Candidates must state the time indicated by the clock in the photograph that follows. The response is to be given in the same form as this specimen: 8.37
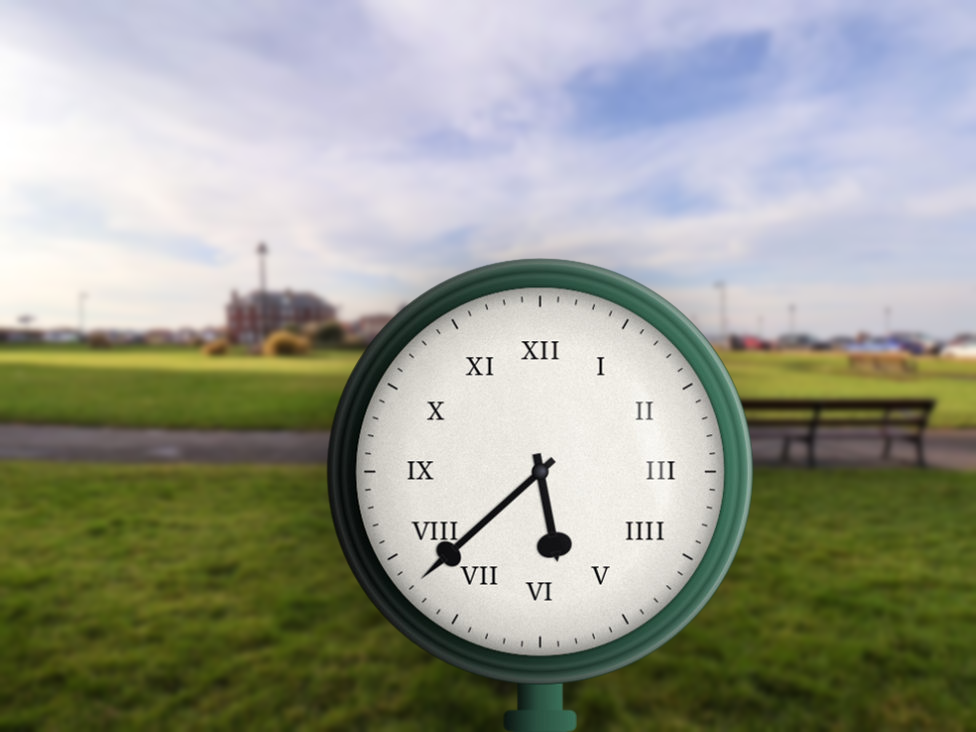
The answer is 5.38
